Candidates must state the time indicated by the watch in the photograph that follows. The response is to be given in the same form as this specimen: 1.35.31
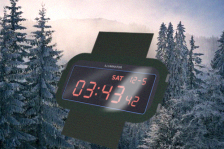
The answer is 3.43.42
